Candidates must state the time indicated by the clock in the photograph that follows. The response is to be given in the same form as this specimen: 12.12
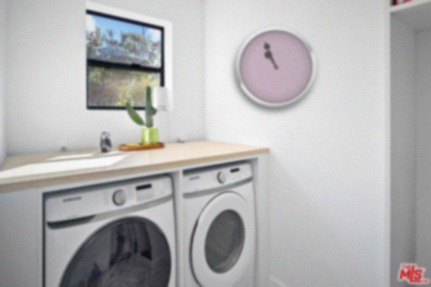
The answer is 10.56
